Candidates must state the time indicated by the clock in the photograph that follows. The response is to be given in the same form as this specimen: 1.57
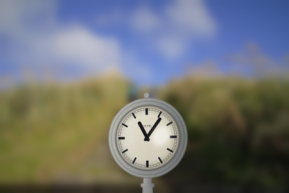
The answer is 11.06
